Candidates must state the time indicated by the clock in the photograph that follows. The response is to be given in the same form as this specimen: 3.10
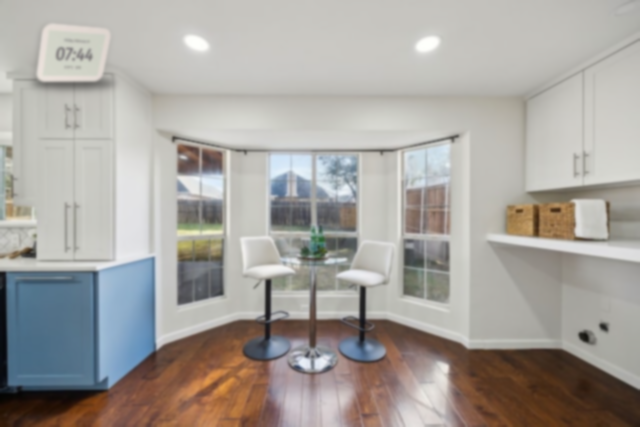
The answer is 7.44
